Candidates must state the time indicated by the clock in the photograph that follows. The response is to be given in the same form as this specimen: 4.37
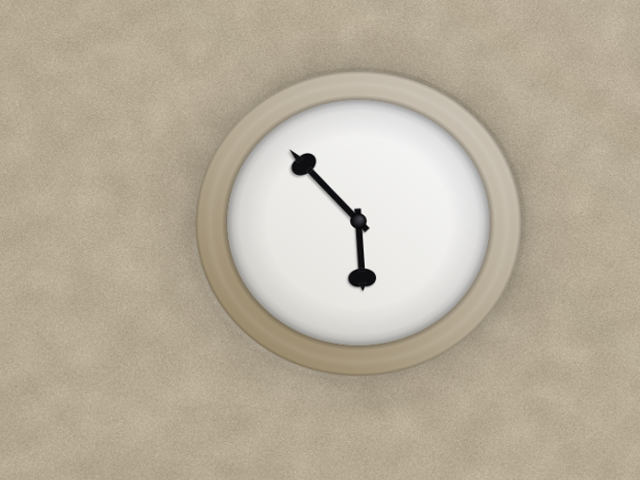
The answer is 5.53
